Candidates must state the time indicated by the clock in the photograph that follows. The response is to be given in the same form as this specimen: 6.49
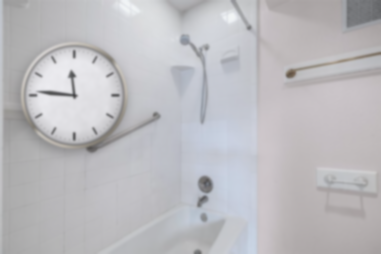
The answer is 11.46
